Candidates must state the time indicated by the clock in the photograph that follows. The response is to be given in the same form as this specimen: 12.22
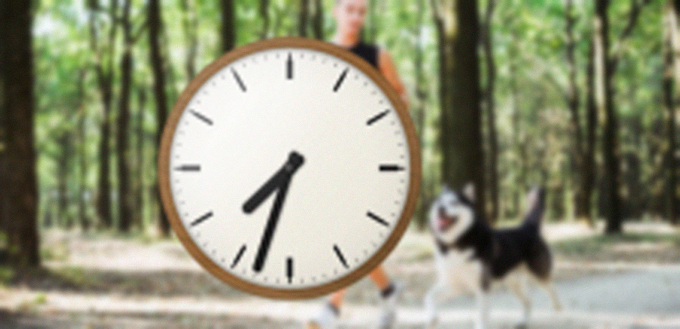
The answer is 7.33
